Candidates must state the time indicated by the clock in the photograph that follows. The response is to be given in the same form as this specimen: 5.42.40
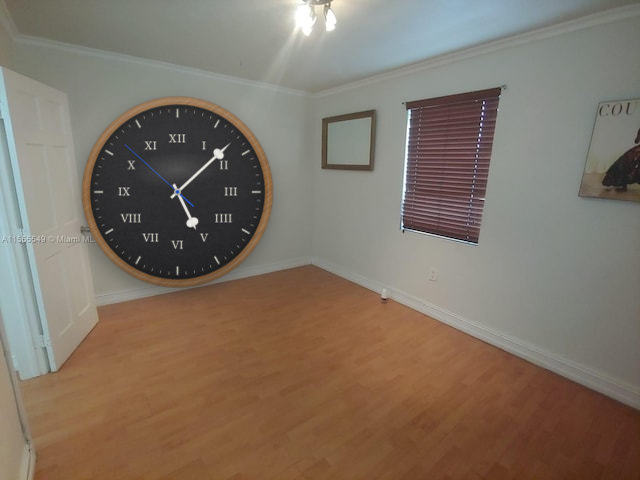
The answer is 5.07.52
